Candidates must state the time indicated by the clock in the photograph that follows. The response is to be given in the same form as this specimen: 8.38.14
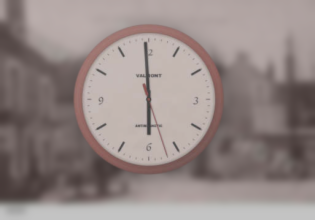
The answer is 5.59.27
